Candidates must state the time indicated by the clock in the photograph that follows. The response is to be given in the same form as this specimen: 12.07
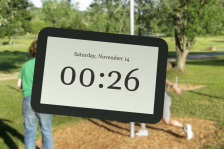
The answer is 0.26
